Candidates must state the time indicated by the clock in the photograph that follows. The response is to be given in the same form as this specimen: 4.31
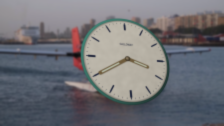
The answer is 3.40
